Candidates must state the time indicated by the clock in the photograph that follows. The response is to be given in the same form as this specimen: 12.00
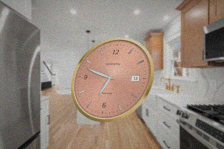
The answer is 6.48
